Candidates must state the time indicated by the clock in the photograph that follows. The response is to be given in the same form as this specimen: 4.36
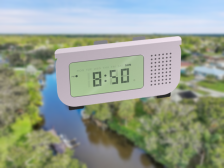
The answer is 8.50
